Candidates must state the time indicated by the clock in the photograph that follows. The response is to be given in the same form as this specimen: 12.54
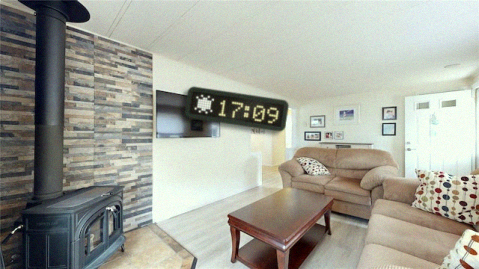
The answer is 17.09
